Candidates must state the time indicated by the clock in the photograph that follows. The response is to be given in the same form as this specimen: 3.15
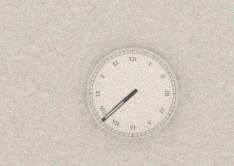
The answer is 7.38
